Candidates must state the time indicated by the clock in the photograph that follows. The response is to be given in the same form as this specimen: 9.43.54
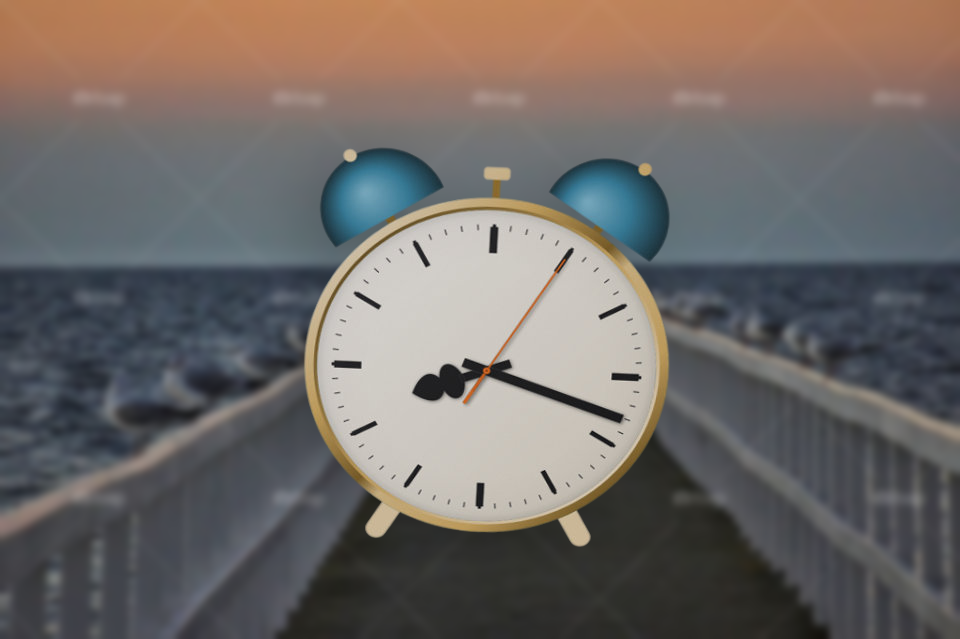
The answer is 8.18.05
